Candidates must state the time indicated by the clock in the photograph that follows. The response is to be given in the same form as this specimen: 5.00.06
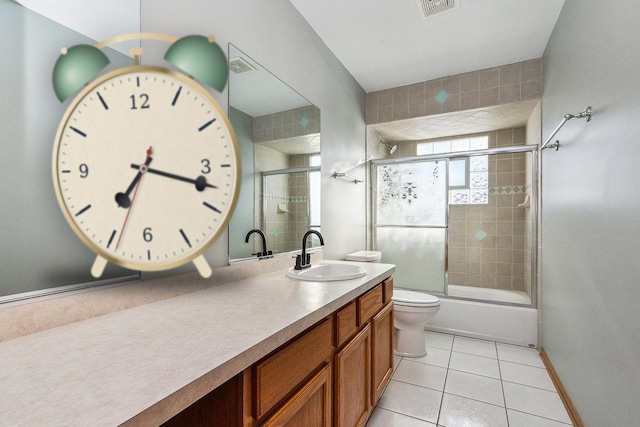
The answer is 7.17.34
